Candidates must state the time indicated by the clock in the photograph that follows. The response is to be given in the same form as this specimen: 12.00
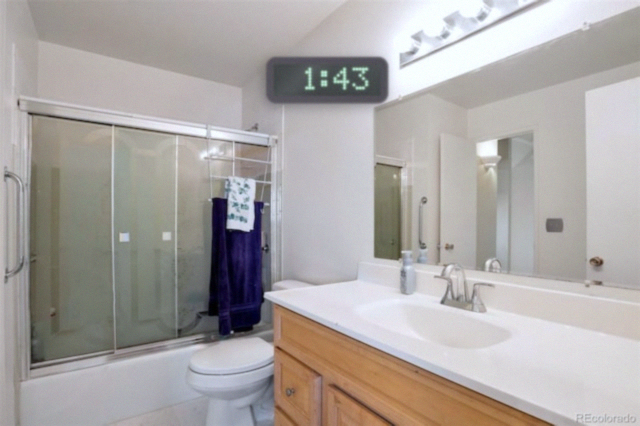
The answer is 1.43
